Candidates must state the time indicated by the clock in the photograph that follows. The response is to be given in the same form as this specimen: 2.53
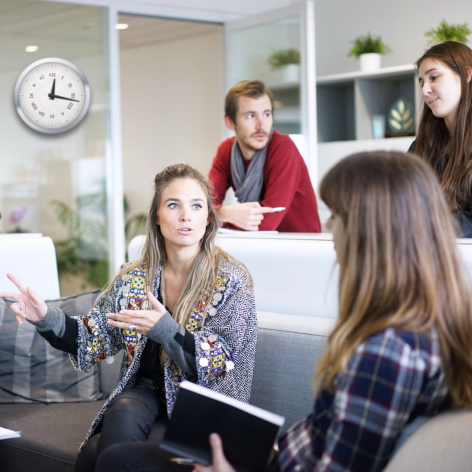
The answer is 12.17
